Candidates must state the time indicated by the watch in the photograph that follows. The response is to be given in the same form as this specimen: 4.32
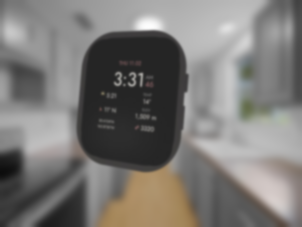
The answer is 3.31
